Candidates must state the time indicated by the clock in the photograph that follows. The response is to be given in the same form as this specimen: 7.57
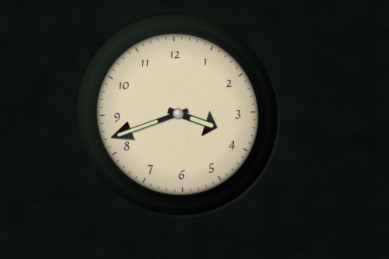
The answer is 3.42
